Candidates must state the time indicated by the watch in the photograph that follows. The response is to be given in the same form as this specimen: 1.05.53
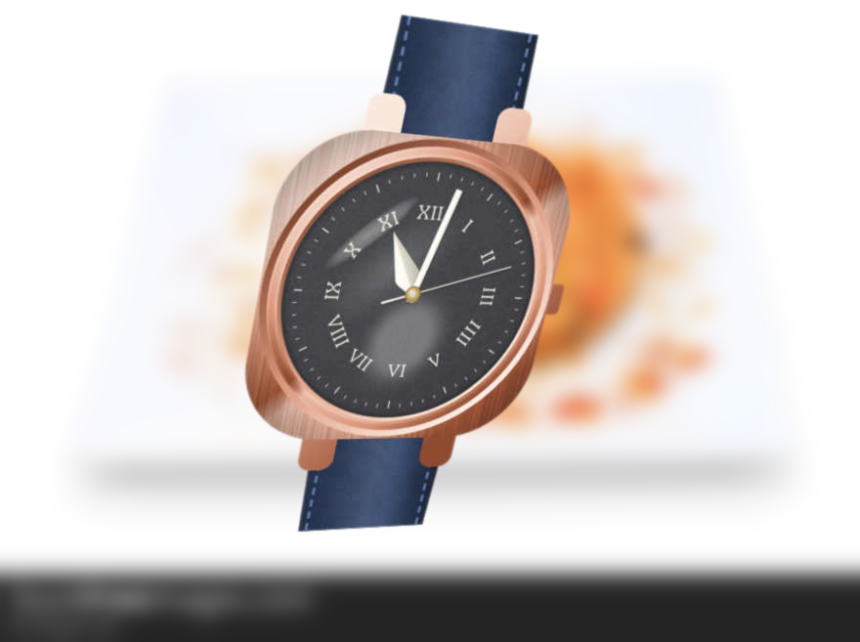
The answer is 11.02.12
